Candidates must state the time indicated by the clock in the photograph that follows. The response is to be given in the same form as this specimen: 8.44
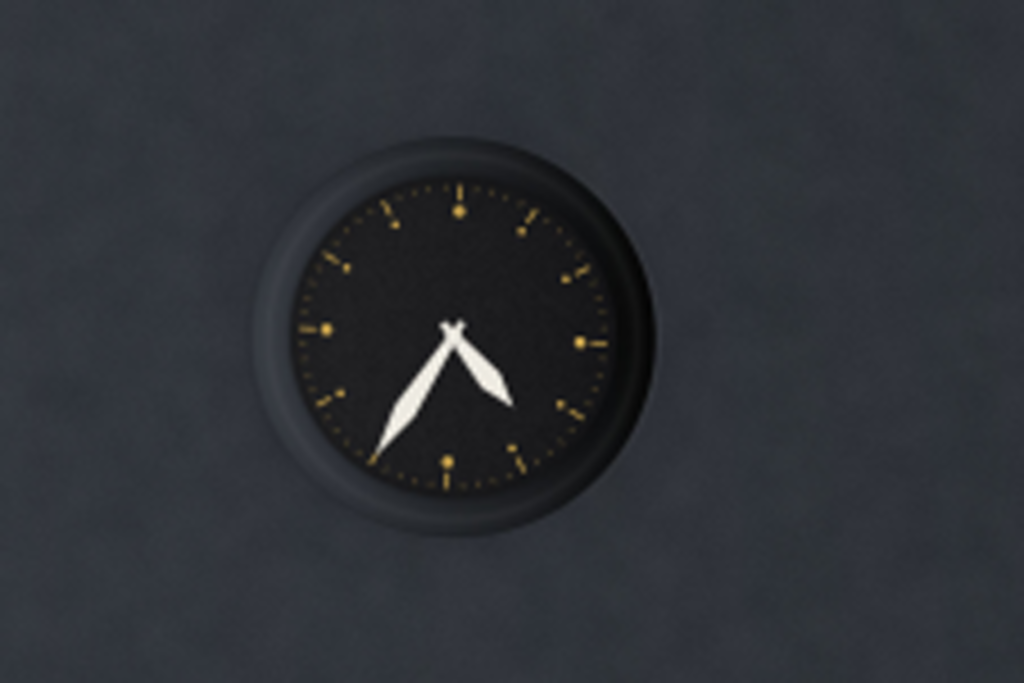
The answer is 4.35
